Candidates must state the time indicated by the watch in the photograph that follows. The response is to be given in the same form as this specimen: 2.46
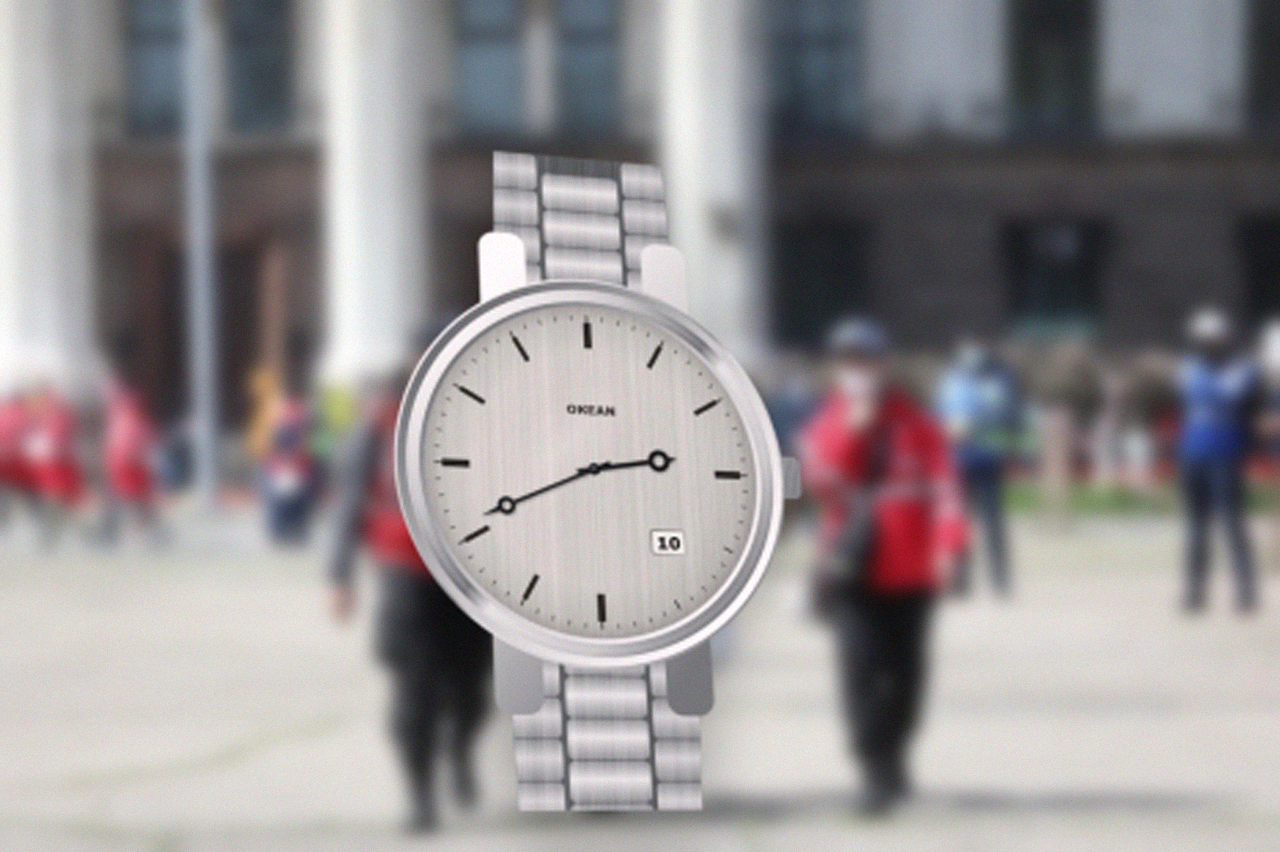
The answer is 2.41
